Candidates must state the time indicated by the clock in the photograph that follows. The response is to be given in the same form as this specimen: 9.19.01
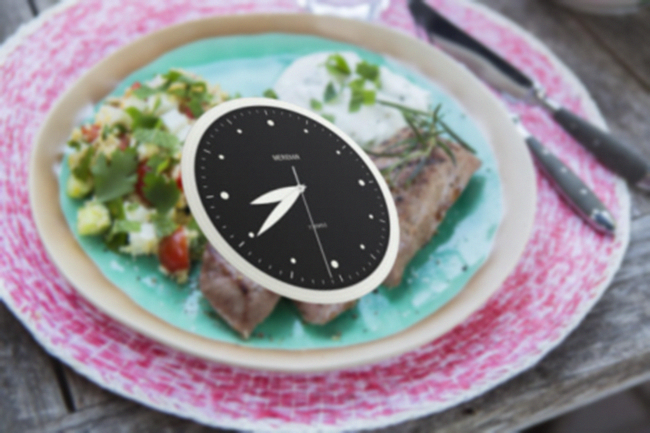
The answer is 8.39.31
